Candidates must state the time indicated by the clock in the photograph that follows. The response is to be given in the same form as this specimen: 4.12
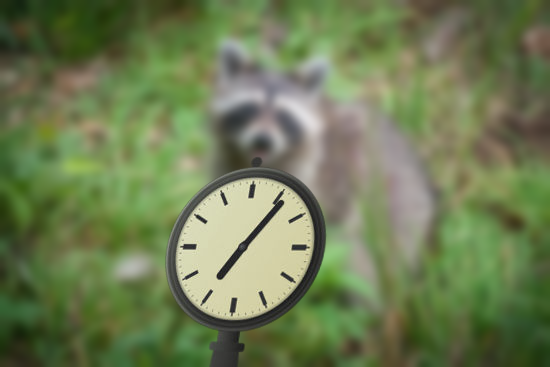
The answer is 7.06
